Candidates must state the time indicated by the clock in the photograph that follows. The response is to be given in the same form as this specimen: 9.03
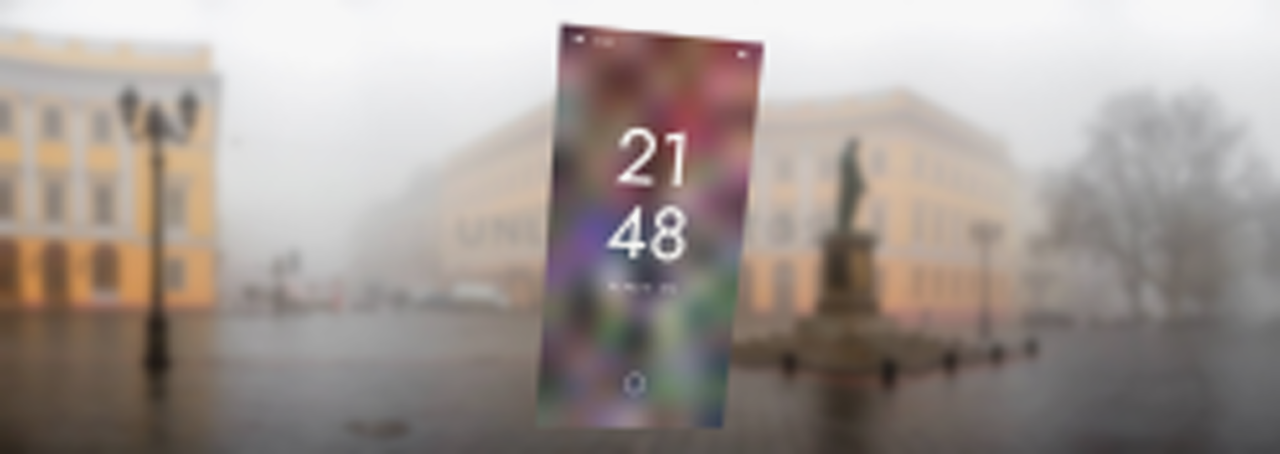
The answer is 21.48
